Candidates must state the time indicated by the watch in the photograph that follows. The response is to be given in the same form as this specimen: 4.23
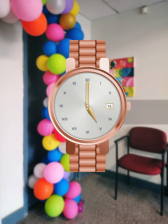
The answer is 5.00
